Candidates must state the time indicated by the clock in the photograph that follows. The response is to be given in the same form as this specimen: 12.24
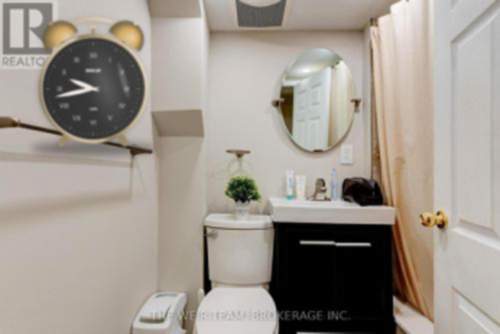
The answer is 9.43
